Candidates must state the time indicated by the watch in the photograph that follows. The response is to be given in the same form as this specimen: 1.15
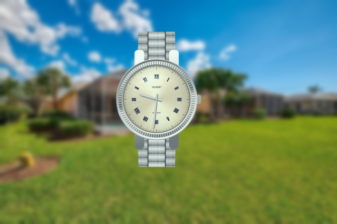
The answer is 9.31
